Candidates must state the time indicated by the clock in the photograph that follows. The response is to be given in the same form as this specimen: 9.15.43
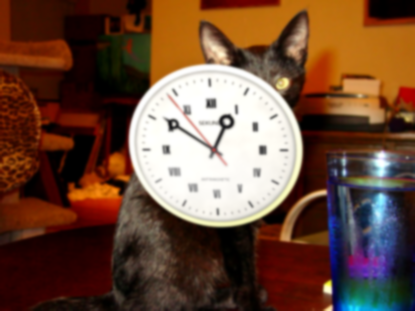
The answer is 12.50.54
